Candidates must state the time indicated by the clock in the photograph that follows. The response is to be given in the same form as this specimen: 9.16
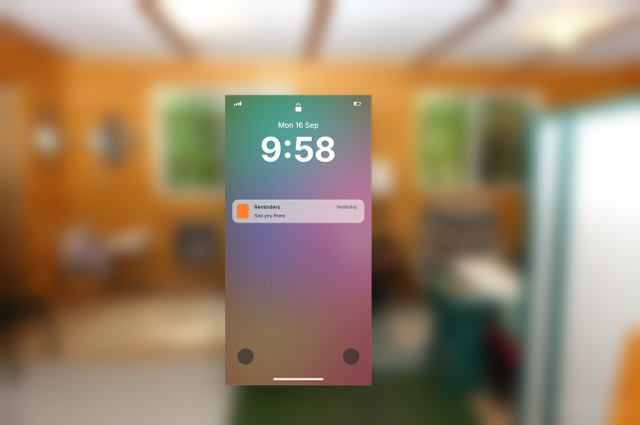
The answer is 9.58
